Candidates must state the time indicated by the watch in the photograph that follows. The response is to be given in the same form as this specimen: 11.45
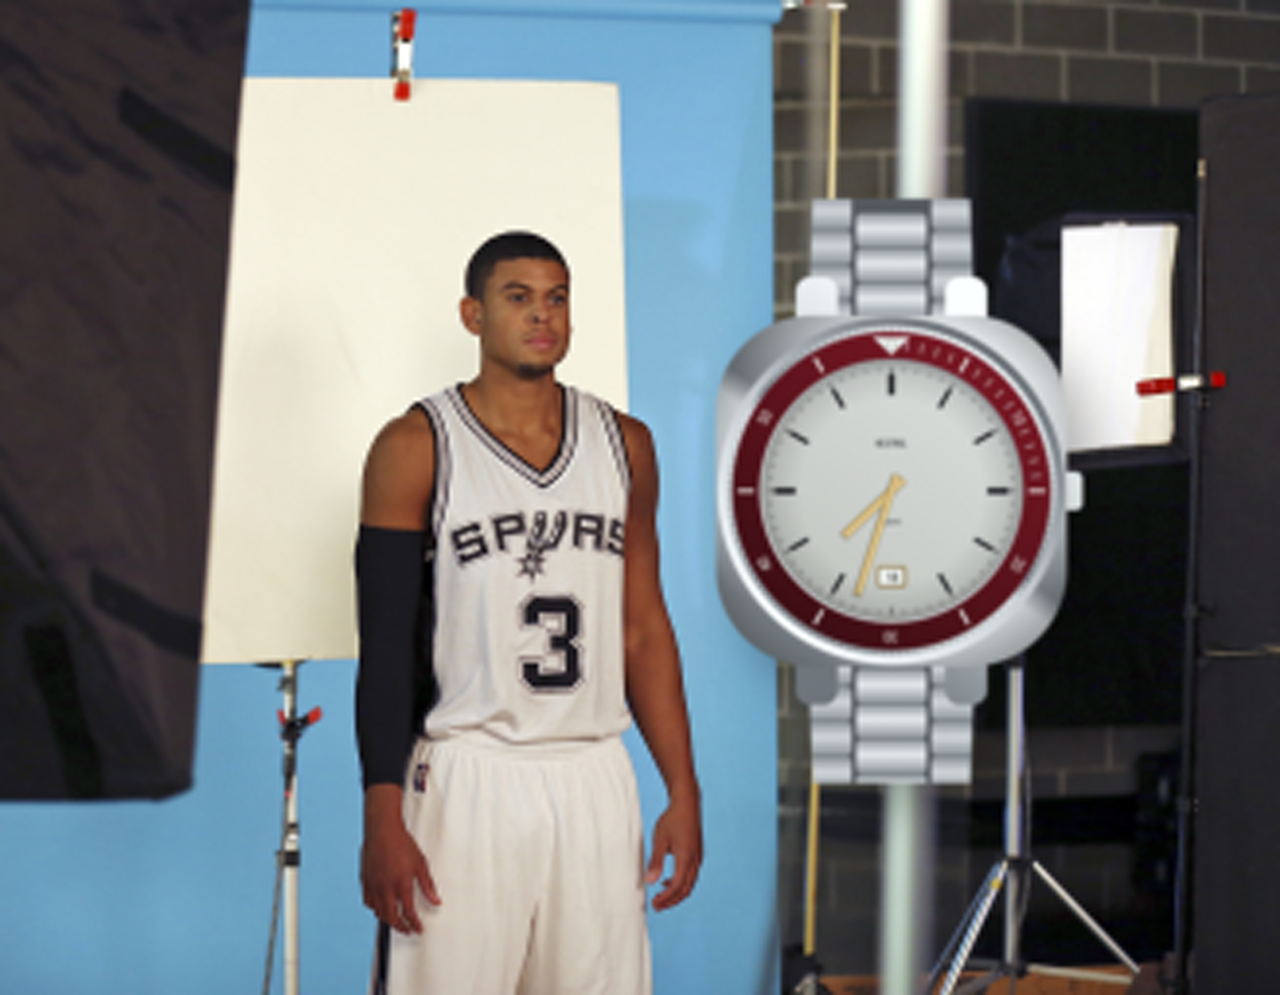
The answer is 7.33
